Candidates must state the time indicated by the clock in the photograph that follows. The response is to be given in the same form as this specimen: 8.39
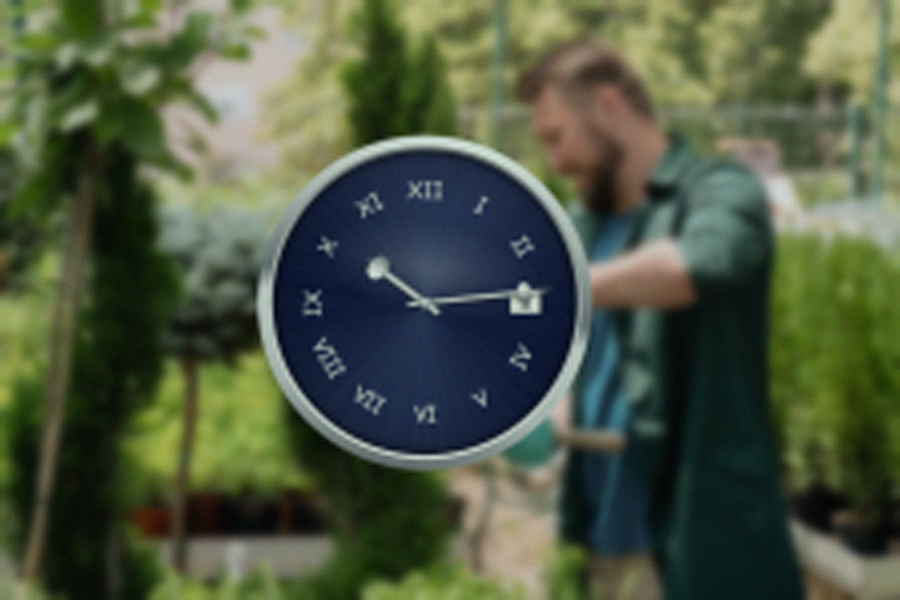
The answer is 10.14
